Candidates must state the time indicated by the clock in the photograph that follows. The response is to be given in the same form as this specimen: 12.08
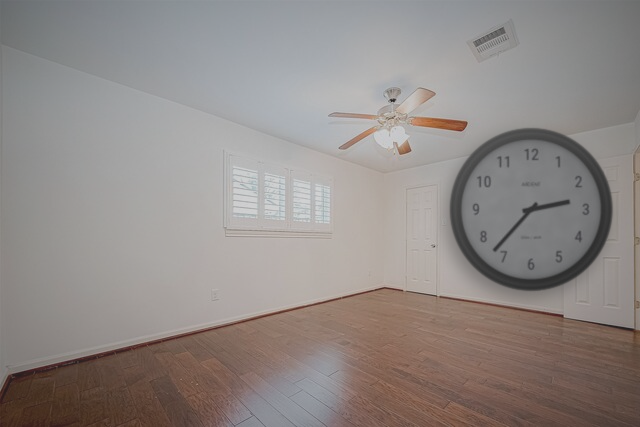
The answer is 2.37
